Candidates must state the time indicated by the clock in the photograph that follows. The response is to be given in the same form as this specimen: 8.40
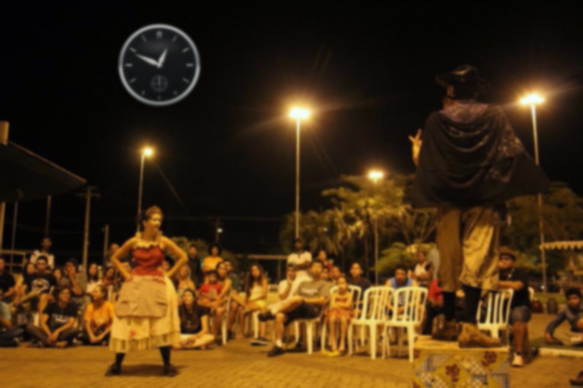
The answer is 12.49
